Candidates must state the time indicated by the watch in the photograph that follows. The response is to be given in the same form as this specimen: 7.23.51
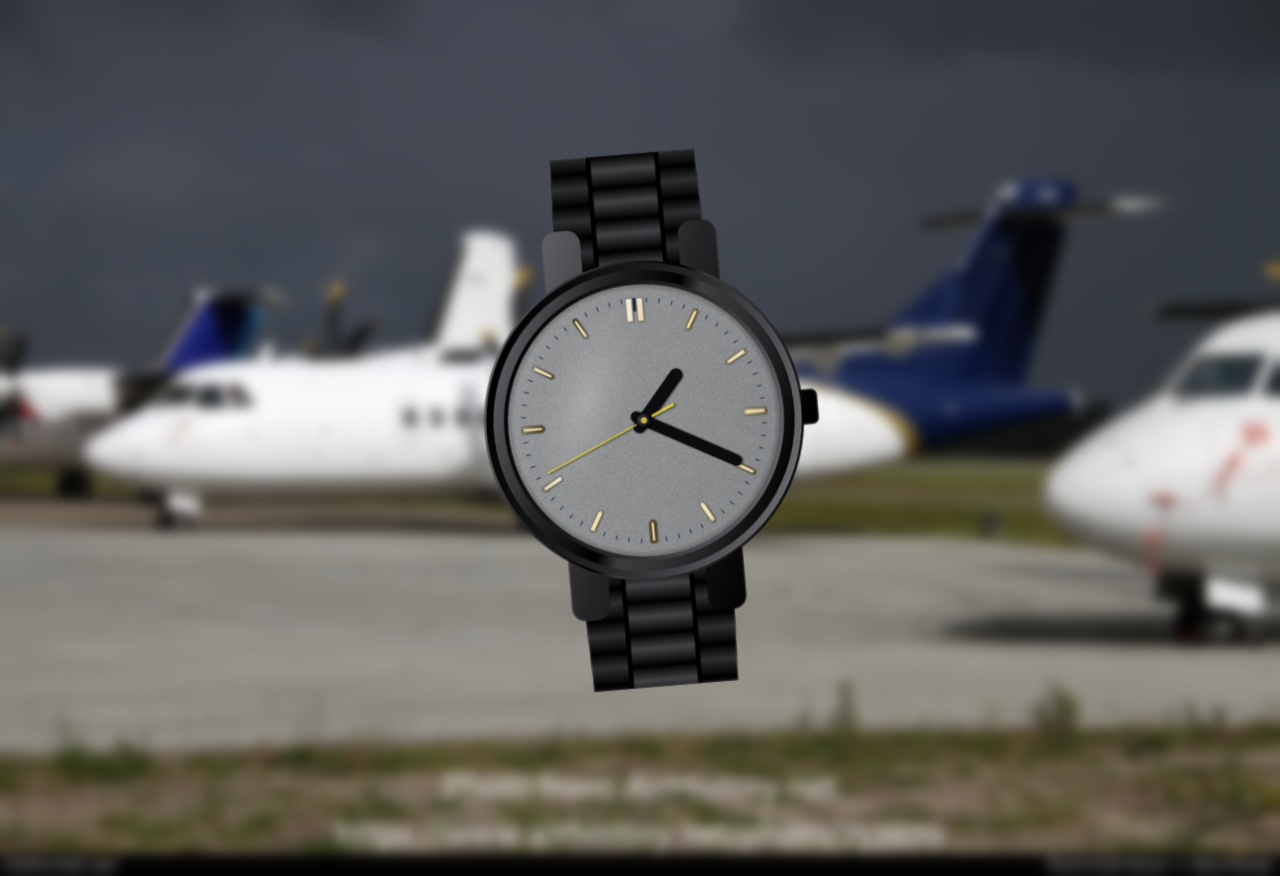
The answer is 1.19.41
